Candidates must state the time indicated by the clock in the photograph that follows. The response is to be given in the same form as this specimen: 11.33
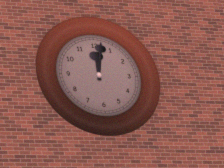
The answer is 12.02
